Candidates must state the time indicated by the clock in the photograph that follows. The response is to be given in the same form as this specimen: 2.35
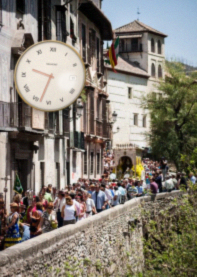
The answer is 9.33
